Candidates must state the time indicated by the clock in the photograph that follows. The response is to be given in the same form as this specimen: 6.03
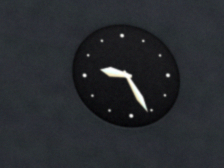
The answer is 9.26
